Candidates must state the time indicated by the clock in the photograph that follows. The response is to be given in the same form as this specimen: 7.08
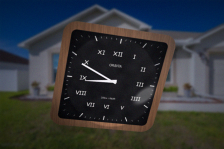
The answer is 8.49
